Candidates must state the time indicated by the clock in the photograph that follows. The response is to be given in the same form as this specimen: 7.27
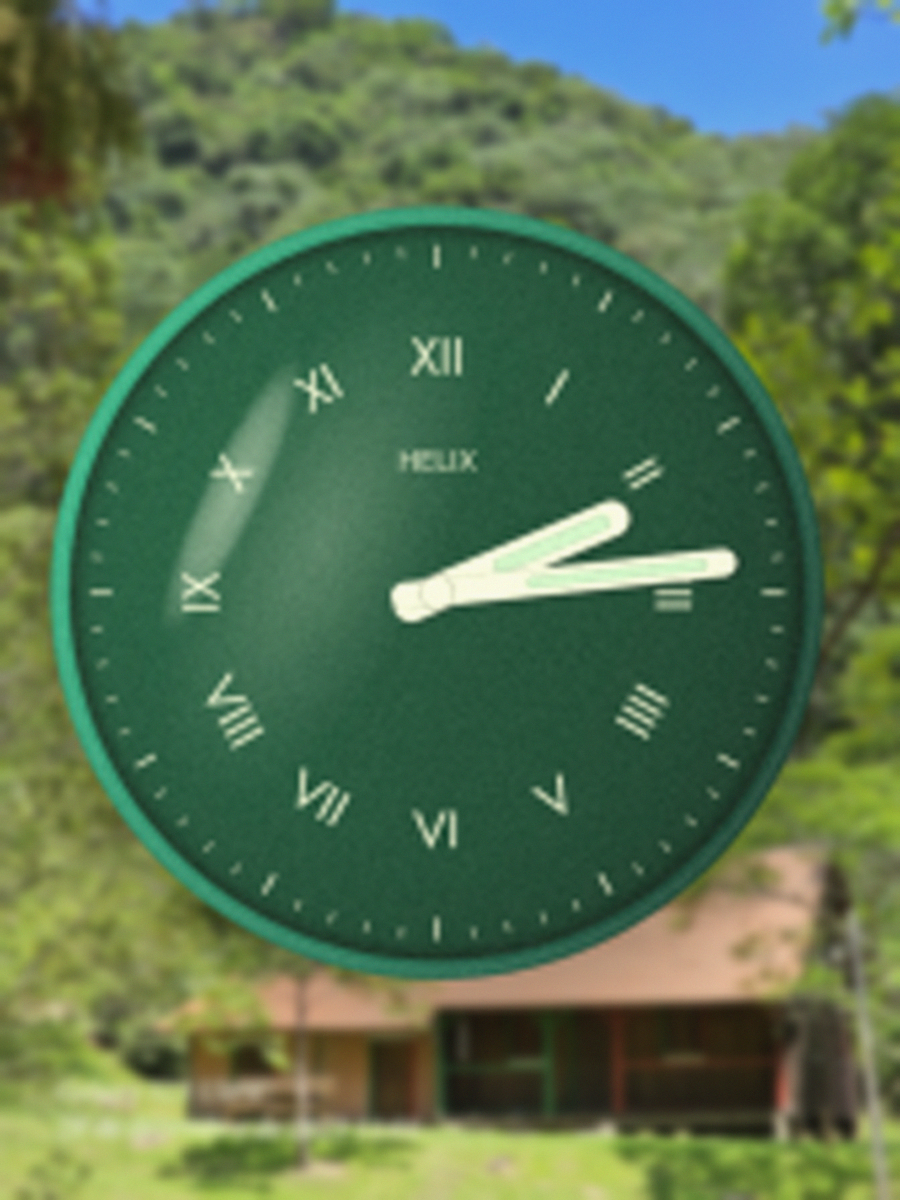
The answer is 2.14
